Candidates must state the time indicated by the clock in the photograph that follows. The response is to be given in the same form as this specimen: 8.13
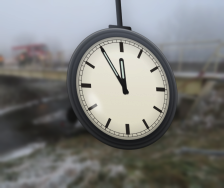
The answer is 11.55
